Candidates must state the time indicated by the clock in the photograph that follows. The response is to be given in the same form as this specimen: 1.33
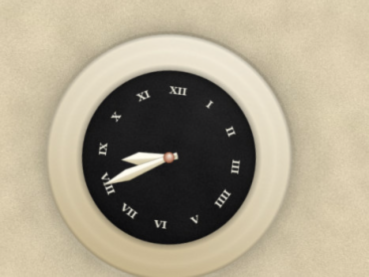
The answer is 8.40
